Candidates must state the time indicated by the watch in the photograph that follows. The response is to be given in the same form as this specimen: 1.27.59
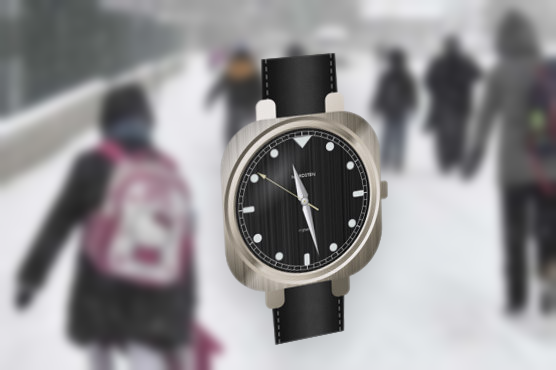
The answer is 11.27.51
